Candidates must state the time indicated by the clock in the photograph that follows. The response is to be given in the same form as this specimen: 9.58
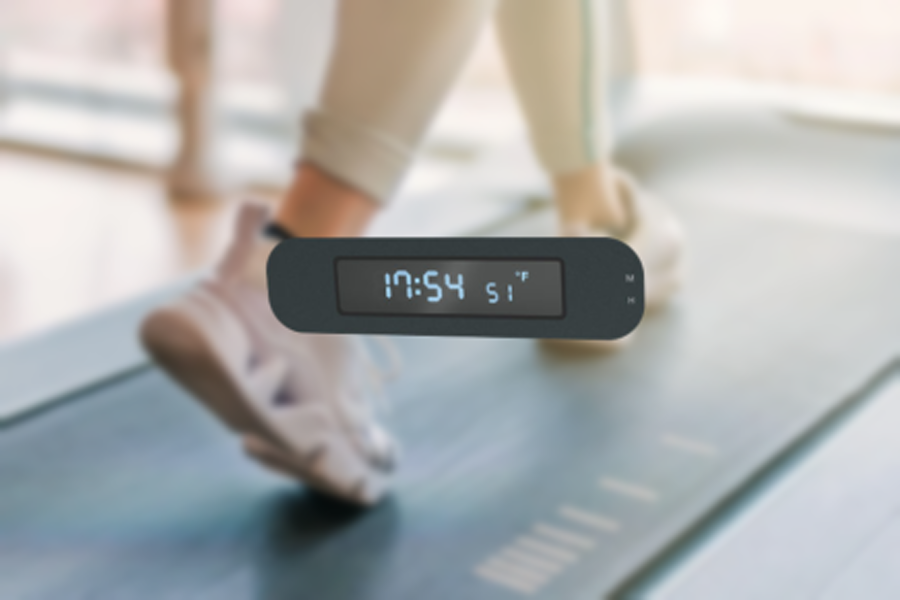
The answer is 17.54
